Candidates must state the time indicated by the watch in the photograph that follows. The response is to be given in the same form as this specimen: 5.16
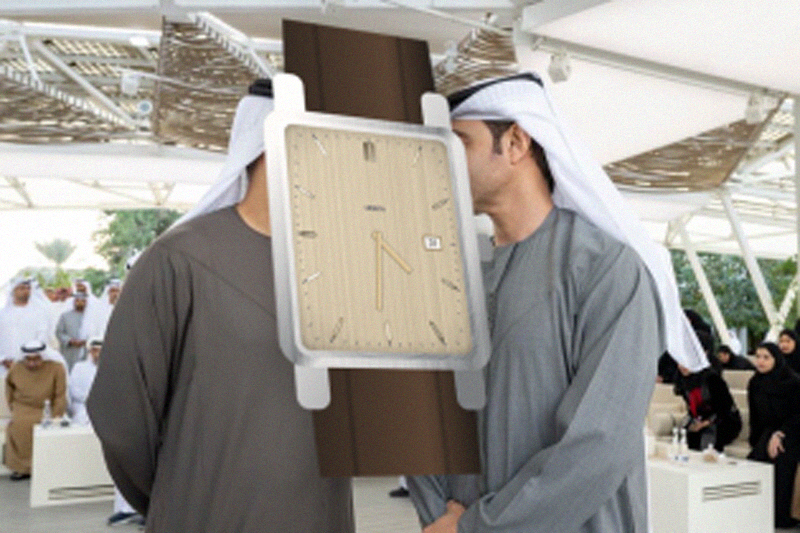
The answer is 4.31
